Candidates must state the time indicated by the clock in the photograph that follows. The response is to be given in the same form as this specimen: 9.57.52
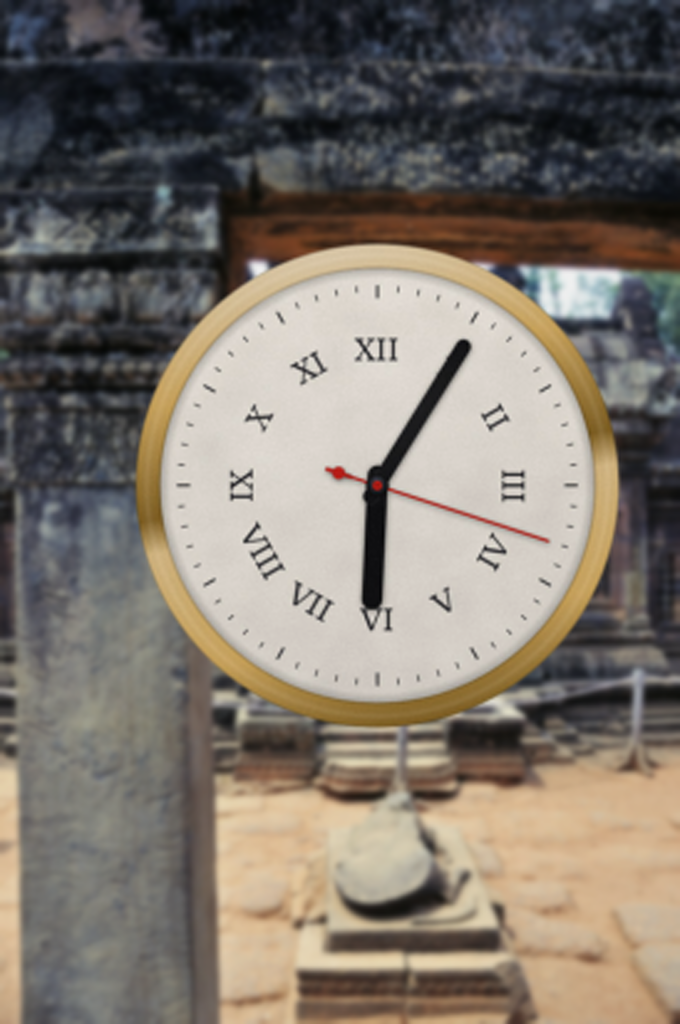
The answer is 6.05.18
